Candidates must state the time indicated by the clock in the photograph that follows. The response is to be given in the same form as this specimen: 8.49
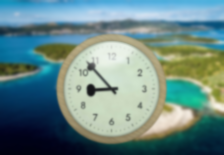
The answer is 8.53
